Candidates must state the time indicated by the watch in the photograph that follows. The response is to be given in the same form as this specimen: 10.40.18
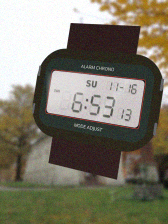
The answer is 6.53.13
